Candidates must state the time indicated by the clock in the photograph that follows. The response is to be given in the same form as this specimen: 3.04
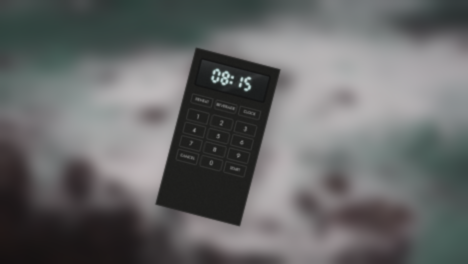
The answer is 8.15
